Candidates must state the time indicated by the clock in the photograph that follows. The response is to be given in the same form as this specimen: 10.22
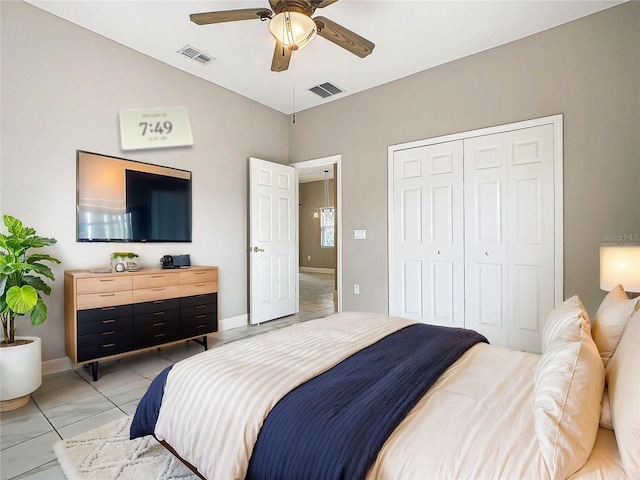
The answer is 7.49
